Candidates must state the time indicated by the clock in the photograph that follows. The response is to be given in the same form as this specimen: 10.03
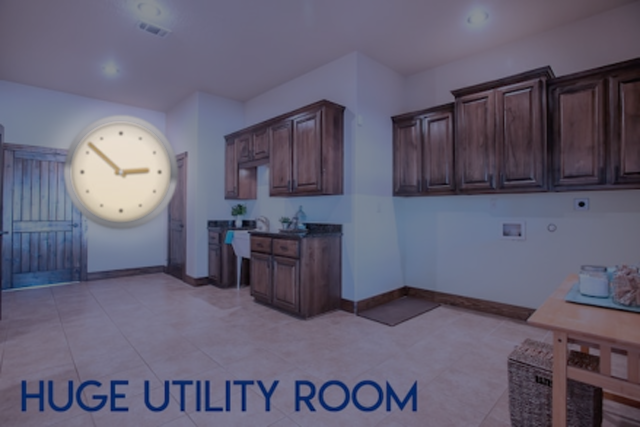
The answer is 2.52
